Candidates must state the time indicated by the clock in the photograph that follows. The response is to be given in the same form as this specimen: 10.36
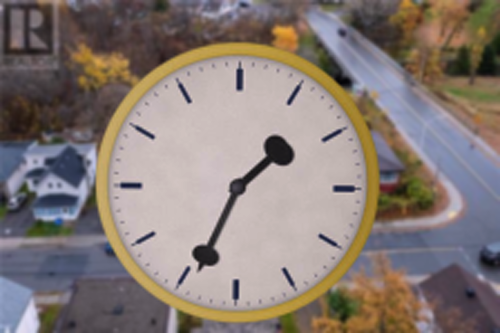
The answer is 1.34
